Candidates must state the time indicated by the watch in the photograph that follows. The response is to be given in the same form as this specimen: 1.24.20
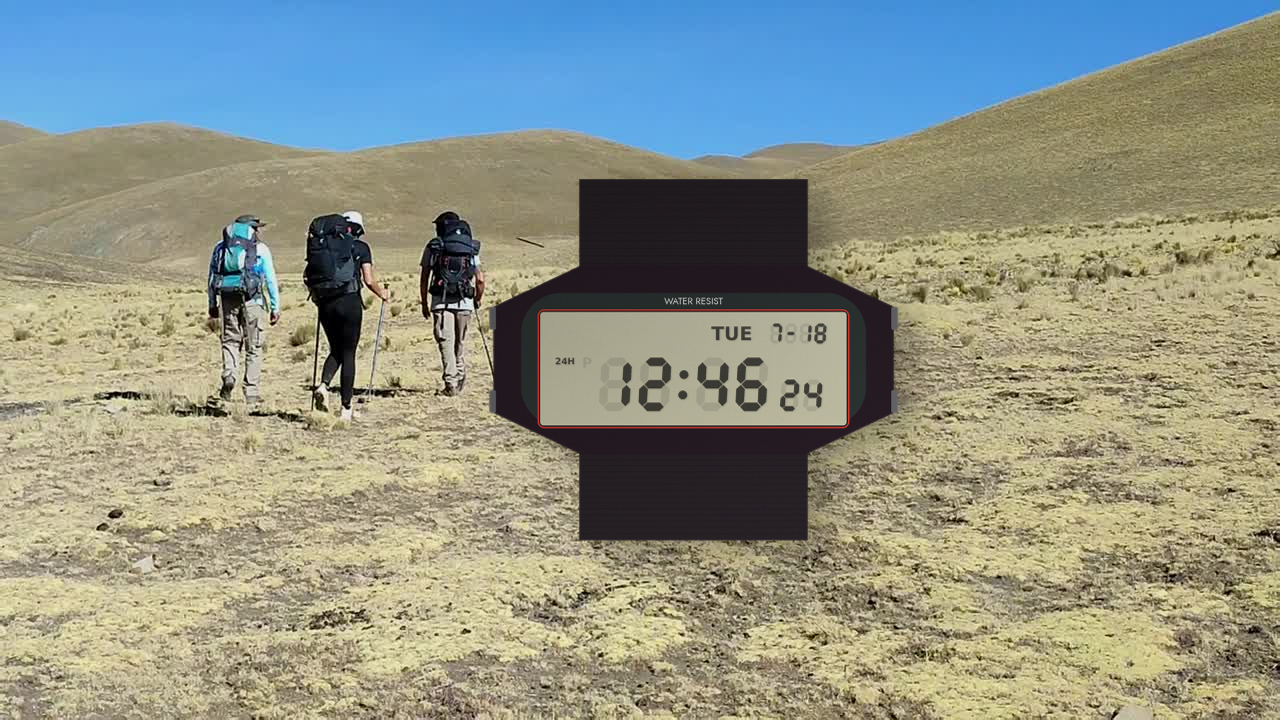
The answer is 12.46.24
